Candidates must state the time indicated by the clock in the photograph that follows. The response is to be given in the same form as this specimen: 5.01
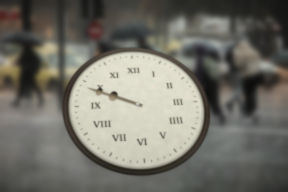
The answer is 9.49
